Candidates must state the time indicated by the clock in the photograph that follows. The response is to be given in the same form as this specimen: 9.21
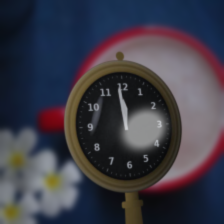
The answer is 11.59
